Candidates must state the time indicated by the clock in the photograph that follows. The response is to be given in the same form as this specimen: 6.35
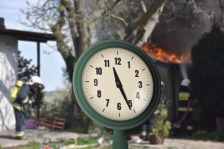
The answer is 11.26
